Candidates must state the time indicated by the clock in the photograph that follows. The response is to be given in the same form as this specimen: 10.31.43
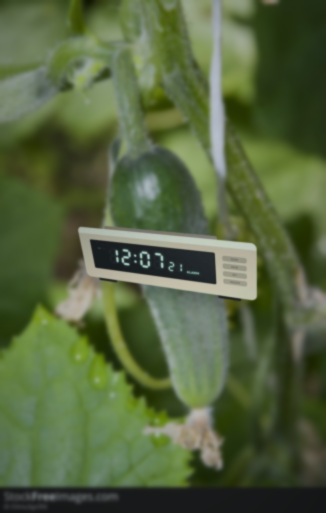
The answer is 12.07.21
